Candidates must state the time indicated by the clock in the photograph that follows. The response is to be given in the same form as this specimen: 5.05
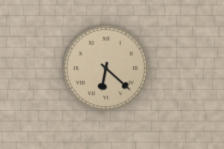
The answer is 6.22
